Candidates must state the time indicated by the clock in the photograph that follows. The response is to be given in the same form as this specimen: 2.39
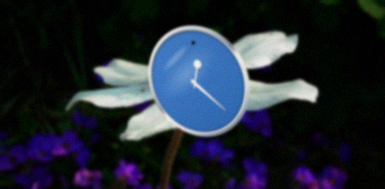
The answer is 12.21
